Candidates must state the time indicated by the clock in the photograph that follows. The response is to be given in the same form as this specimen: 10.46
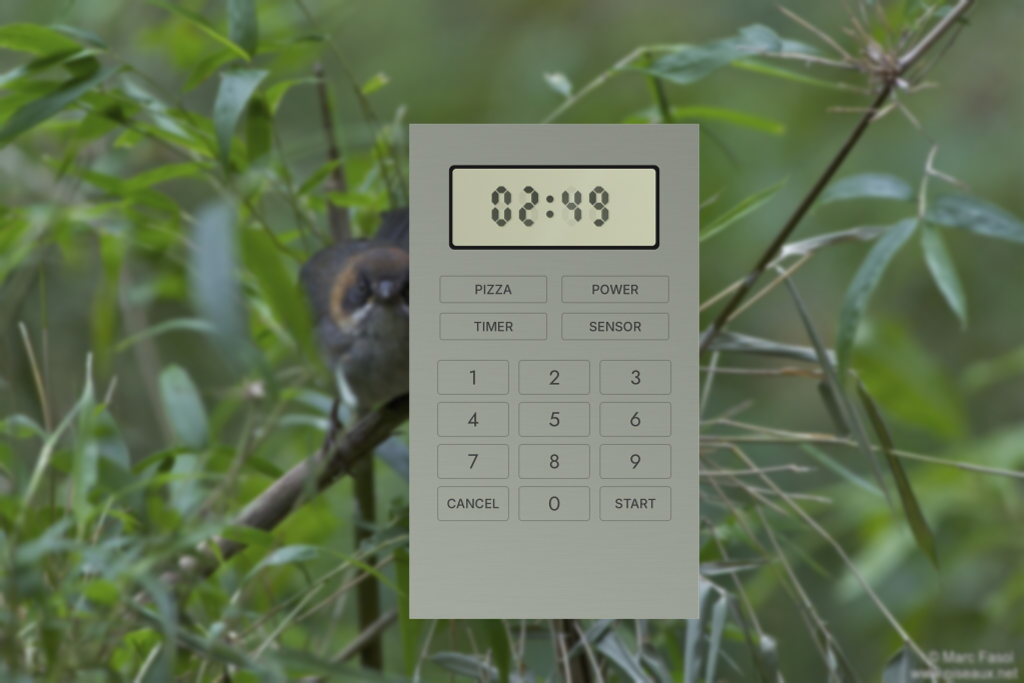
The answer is 2.49
